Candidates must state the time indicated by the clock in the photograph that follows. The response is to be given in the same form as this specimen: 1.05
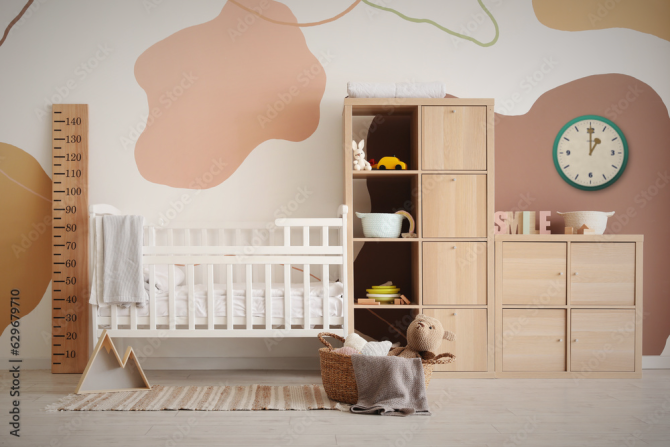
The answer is 1.00
